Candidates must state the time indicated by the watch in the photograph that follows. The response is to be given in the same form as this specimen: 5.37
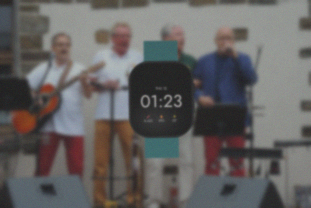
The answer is 1.23
